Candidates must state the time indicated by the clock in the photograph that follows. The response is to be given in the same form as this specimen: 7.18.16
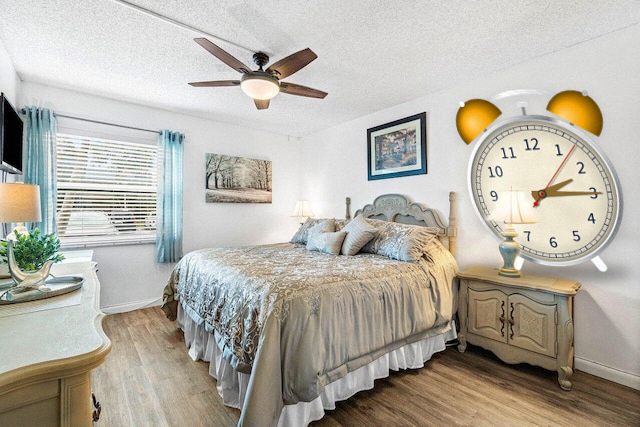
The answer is 2.15.07
